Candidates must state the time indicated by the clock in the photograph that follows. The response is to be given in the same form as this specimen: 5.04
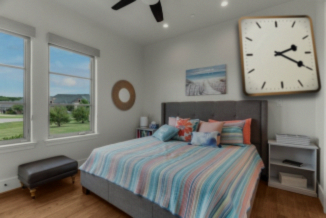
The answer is 2.20
